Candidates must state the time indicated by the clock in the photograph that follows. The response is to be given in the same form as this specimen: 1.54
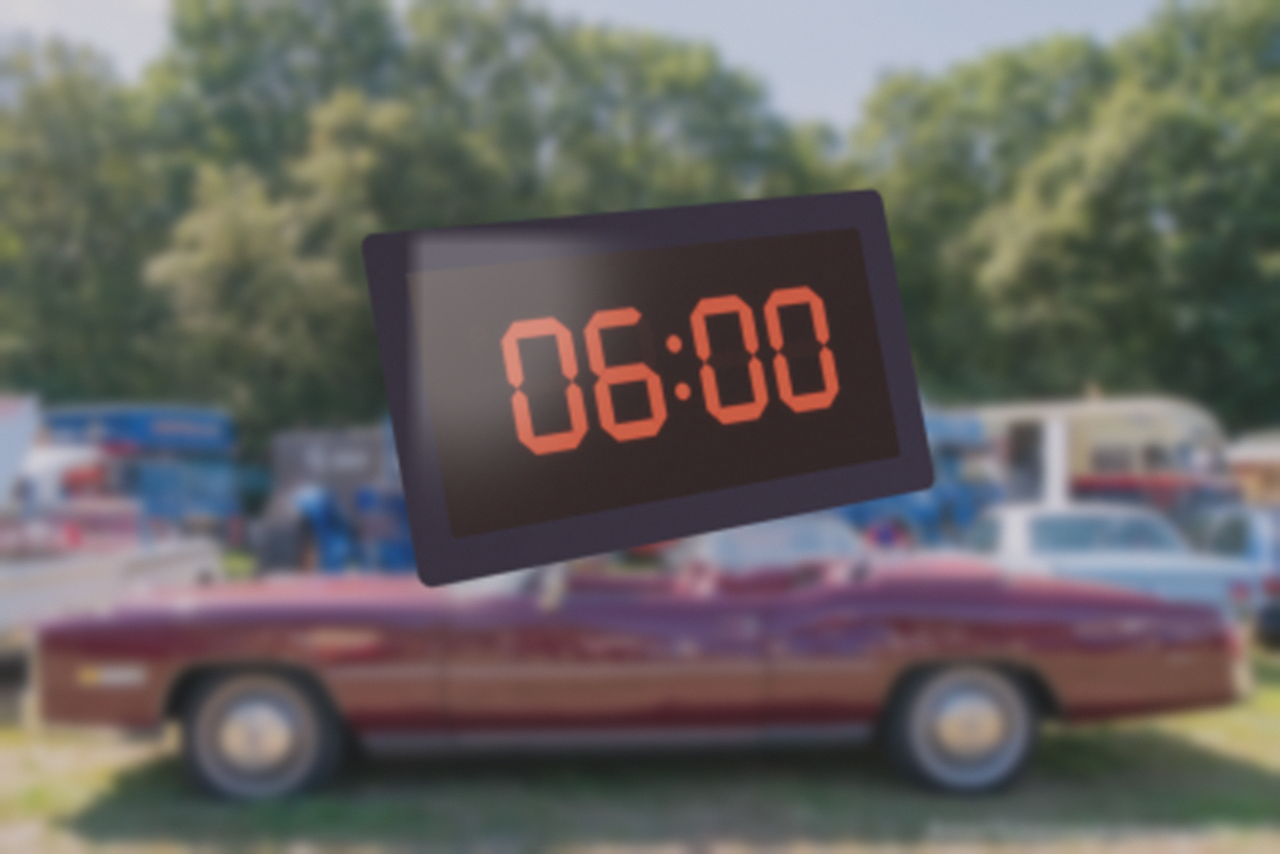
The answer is 6.00
